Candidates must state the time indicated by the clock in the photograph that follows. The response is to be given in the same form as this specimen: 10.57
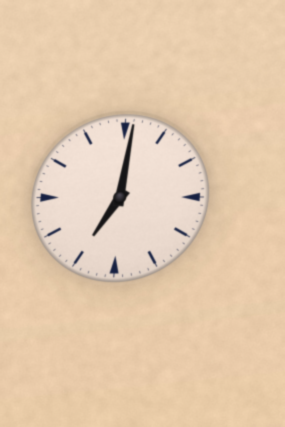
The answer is 7.01
